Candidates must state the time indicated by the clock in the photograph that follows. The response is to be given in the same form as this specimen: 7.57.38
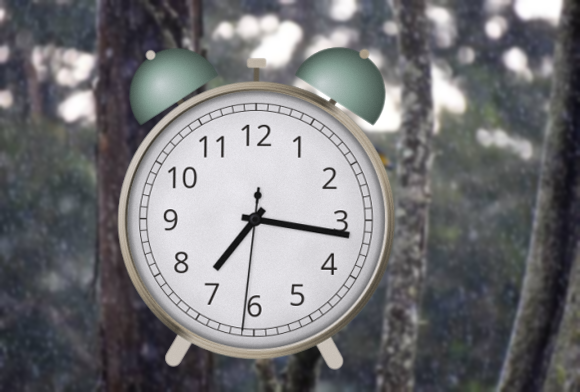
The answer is 7.16.31
